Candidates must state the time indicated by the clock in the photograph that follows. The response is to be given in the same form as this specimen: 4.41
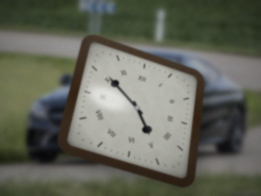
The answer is 4.51
